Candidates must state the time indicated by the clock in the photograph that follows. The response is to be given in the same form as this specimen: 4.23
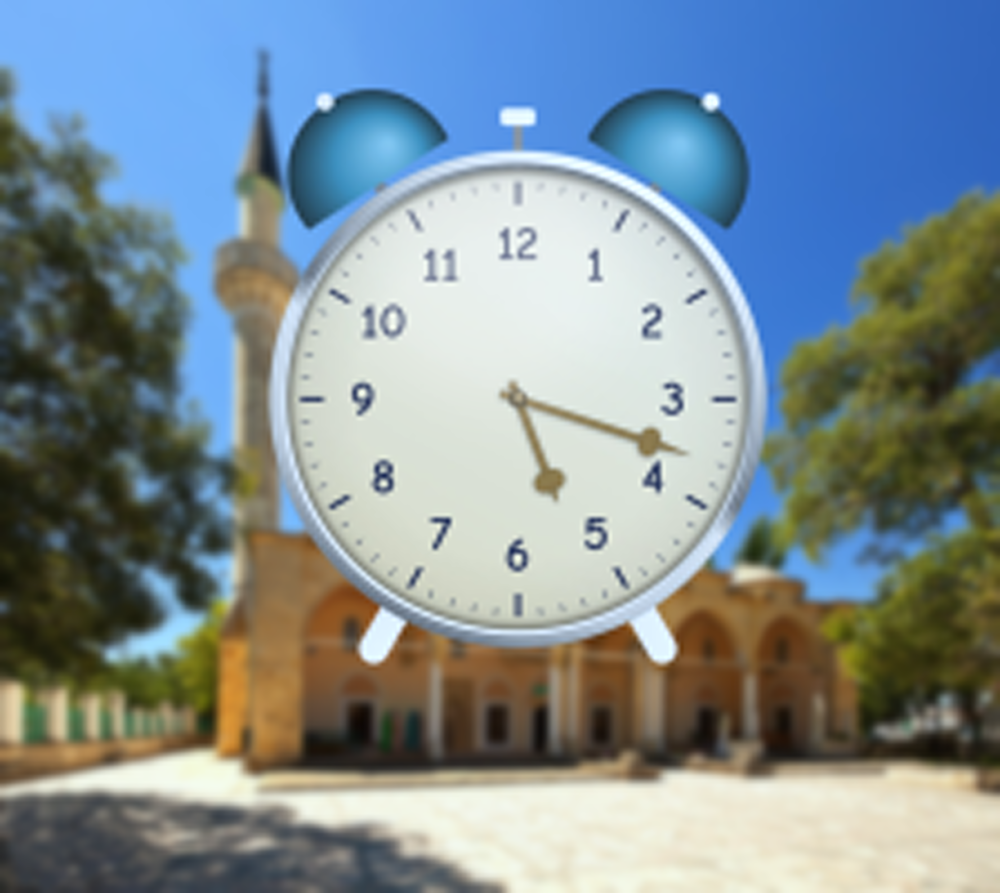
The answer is 5.18
